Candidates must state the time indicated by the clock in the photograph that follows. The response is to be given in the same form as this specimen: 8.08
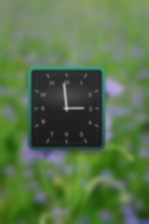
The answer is 2.59
